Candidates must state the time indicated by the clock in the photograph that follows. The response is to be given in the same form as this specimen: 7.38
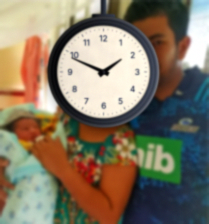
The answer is 1.49
